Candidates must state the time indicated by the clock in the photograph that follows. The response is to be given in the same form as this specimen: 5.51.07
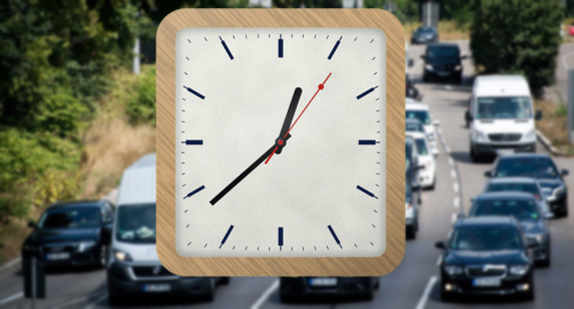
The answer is 12.38.06
